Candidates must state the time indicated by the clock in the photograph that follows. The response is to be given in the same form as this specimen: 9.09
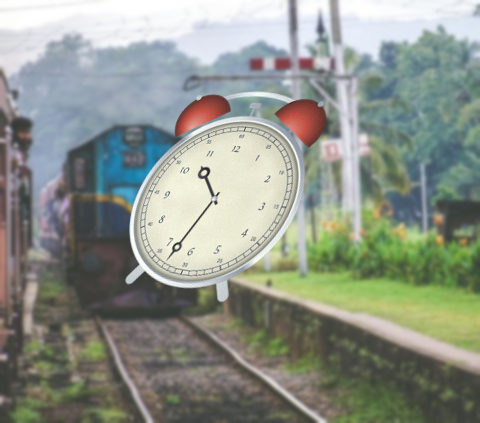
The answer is 10.33
